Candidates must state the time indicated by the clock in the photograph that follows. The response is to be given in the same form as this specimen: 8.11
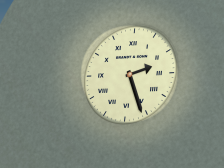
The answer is 2.26
